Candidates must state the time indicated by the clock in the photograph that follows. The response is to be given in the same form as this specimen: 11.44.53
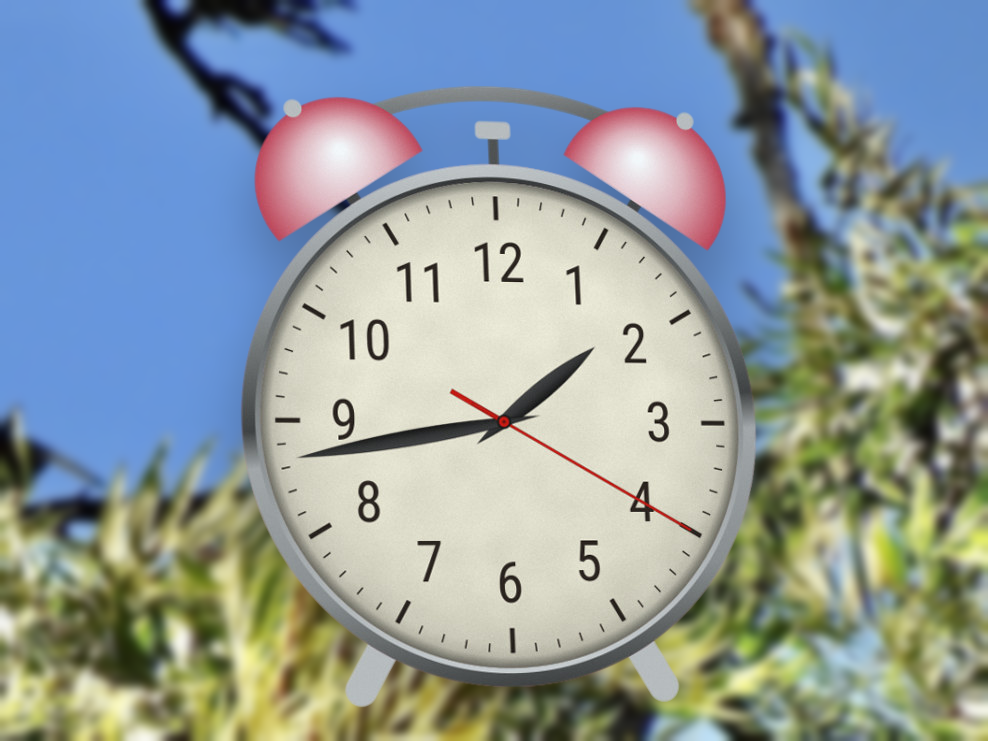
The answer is 1.43.20
